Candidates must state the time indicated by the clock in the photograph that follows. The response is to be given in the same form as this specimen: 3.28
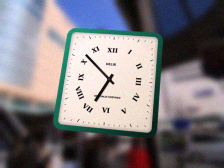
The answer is 6.52
